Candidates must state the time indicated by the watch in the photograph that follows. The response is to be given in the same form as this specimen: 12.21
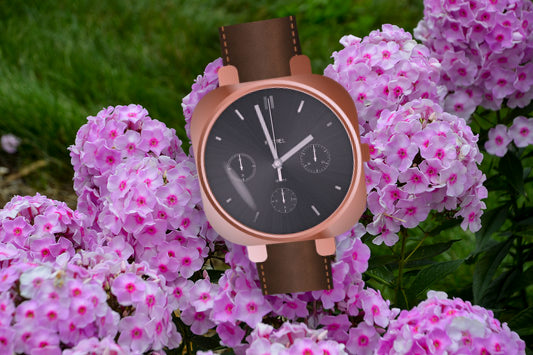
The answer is 1.58
